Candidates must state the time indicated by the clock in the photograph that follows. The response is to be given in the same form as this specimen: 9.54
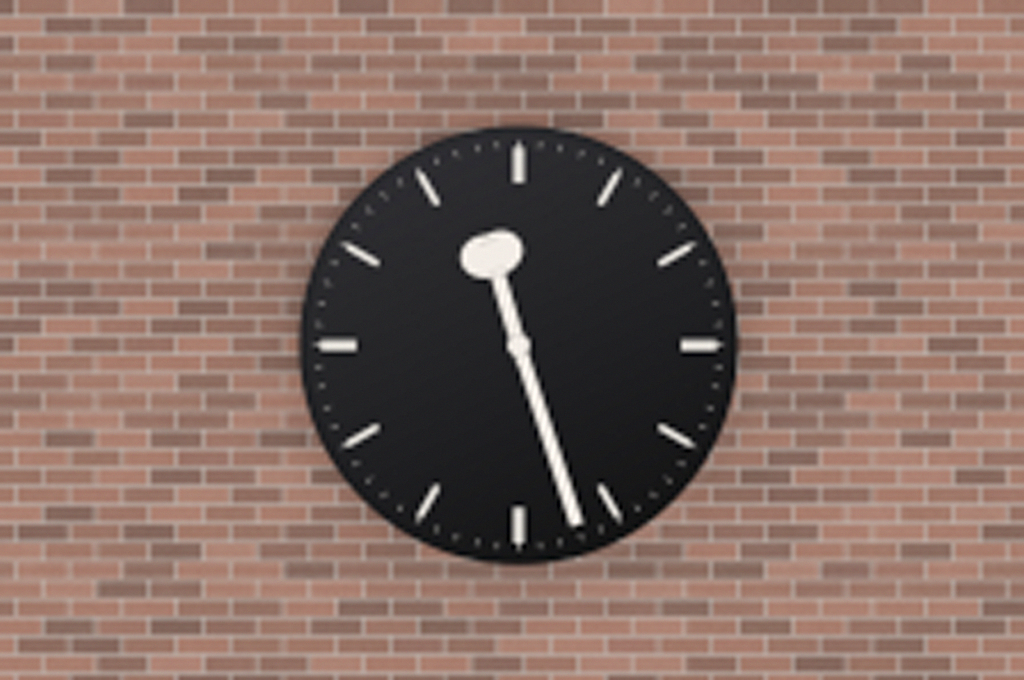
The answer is 11.27
